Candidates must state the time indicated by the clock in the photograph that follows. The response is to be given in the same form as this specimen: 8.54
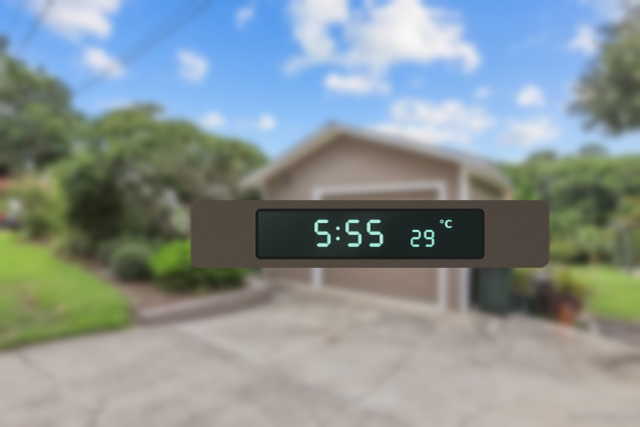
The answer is 5.55
